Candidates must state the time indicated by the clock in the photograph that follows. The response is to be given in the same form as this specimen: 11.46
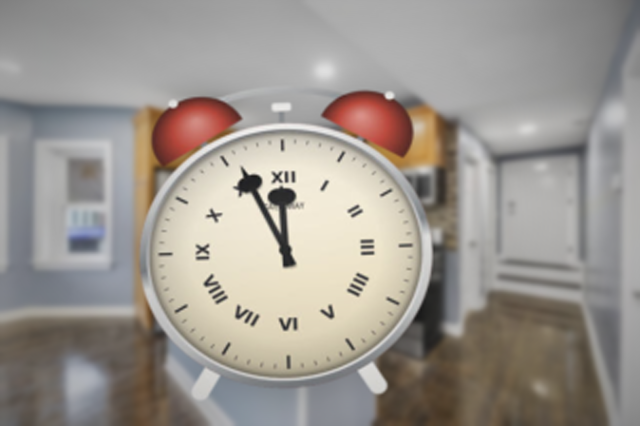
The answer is 11.56
